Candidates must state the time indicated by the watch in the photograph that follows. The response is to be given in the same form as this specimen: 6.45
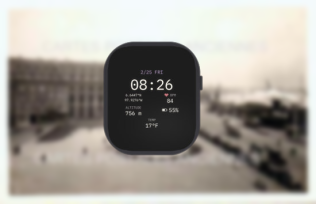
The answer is 8.26
